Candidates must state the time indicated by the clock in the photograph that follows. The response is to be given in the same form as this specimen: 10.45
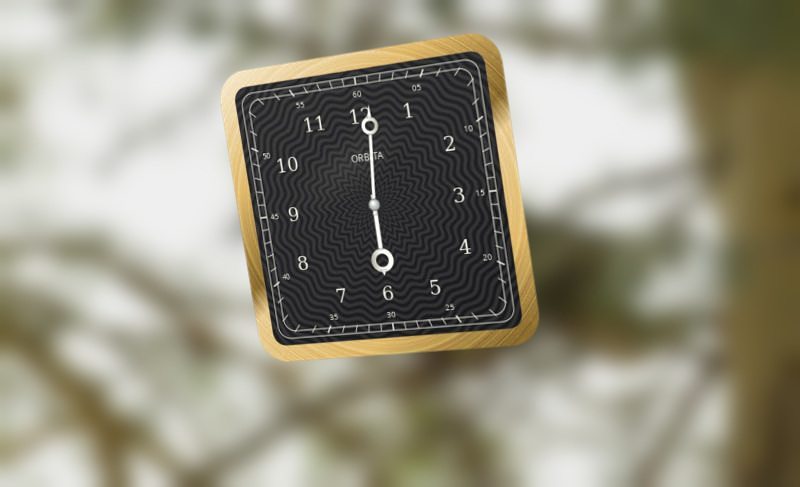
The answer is 6.01
